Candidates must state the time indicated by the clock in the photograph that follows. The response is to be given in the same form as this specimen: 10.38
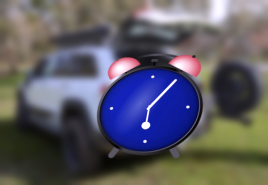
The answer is 6.06
